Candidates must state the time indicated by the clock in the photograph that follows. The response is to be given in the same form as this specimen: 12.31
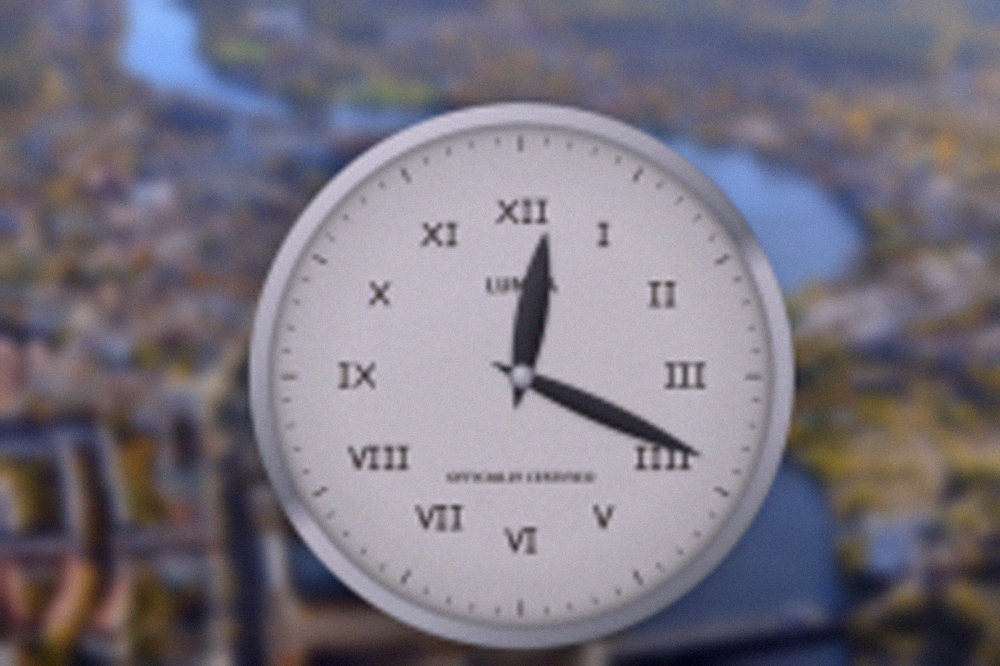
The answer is 12.19
